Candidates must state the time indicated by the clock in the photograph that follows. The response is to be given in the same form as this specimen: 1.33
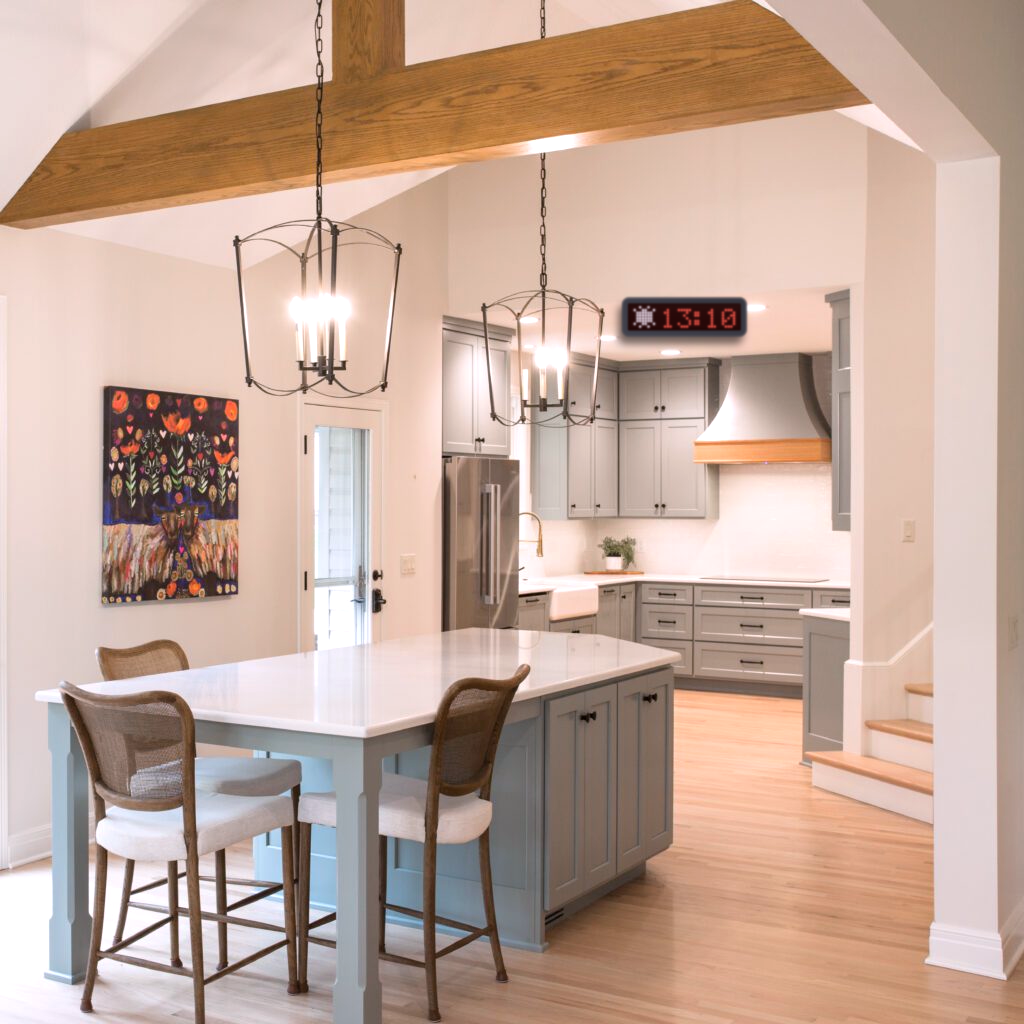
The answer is 13.10
